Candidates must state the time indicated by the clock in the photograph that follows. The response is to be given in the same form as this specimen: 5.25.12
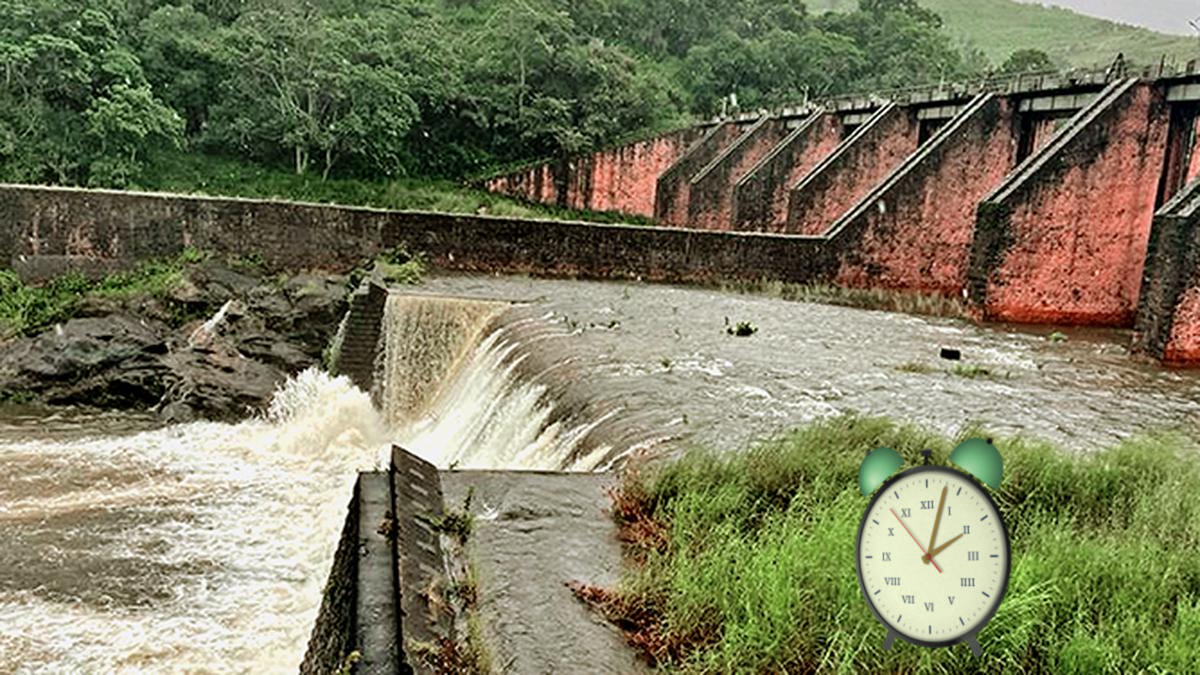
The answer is 2.02.53
